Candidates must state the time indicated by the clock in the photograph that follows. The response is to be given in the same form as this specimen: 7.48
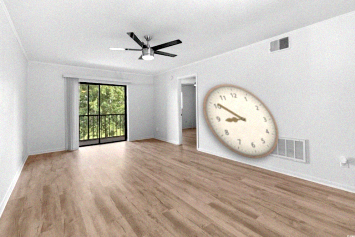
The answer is 8.51
